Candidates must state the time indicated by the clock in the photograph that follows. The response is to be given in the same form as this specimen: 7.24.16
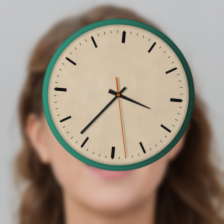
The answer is 3.36.28
